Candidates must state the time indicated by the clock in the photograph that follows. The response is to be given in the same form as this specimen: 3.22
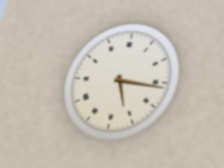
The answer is 5.16
